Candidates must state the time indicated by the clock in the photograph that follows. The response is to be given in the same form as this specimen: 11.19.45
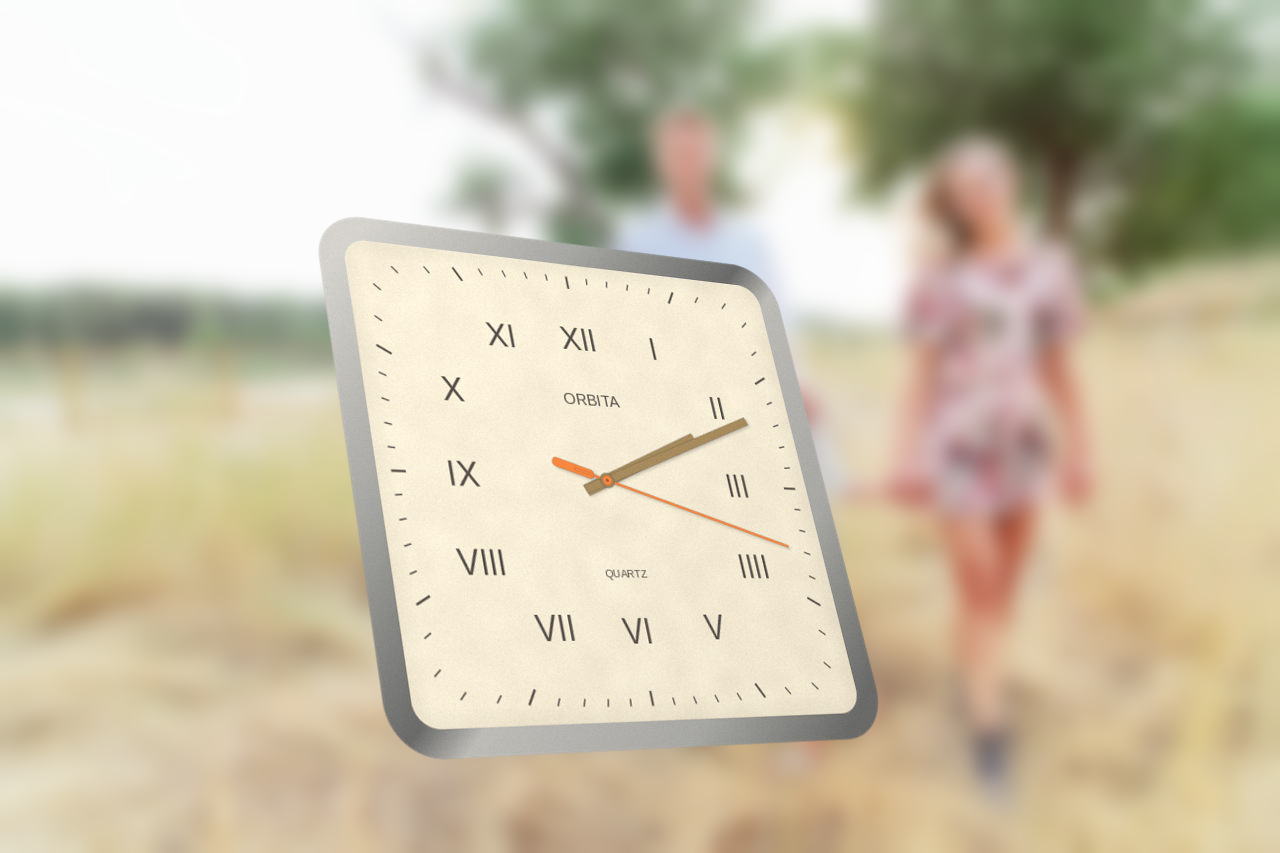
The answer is 2.11.18
